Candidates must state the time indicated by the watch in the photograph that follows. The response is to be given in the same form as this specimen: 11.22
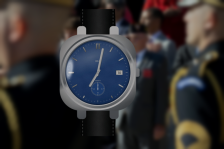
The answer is 7.02
